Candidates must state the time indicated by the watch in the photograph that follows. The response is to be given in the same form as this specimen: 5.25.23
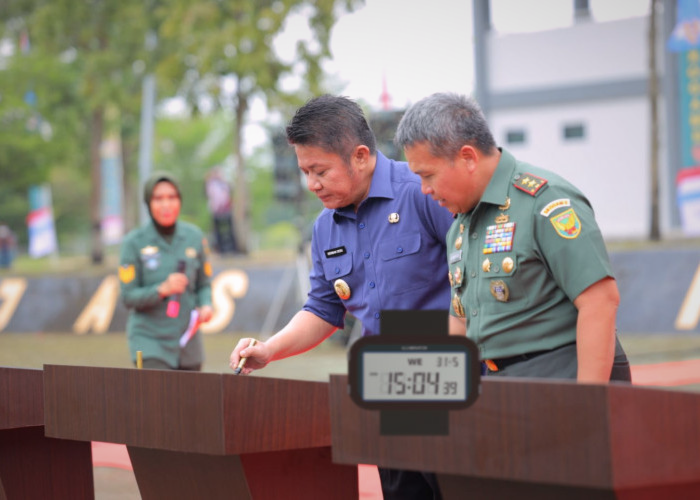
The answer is 15.04.39
